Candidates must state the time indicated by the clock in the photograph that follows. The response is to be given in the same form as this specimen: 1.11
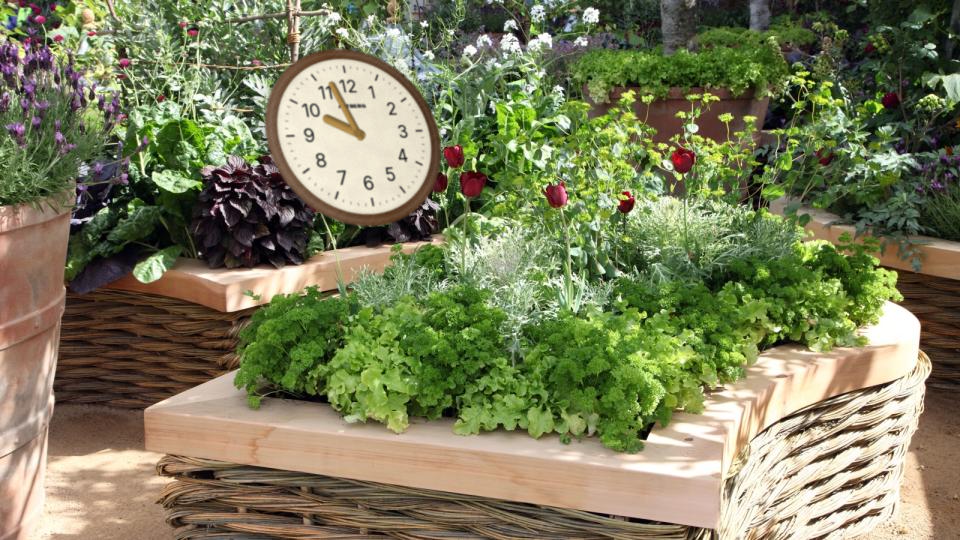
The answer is 9.57
